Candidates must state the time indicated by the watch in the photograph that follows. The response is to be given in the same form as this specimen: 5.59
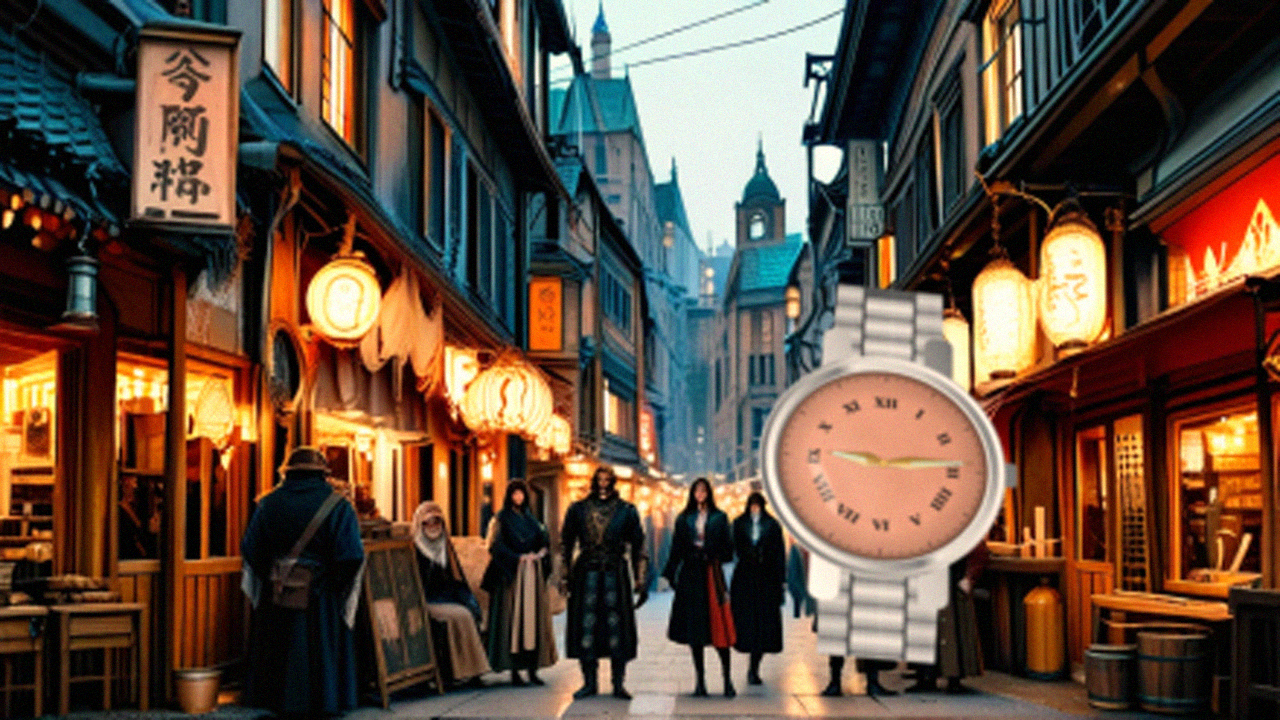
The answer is 9.14
